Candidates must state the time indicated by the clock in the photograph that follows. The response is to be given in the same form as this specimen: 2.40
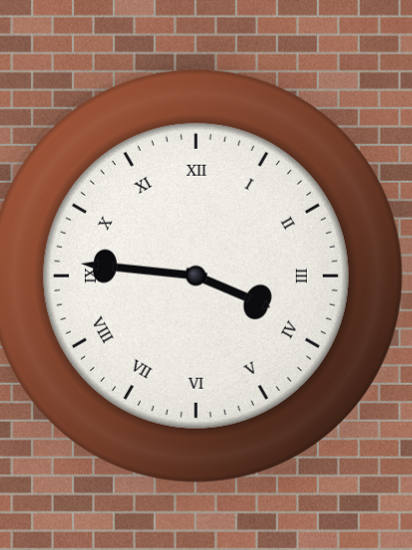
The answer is 3.46
